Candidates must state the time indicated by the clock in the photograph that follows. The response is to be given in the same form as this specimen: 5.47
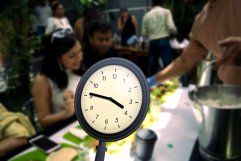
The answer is 3.46
